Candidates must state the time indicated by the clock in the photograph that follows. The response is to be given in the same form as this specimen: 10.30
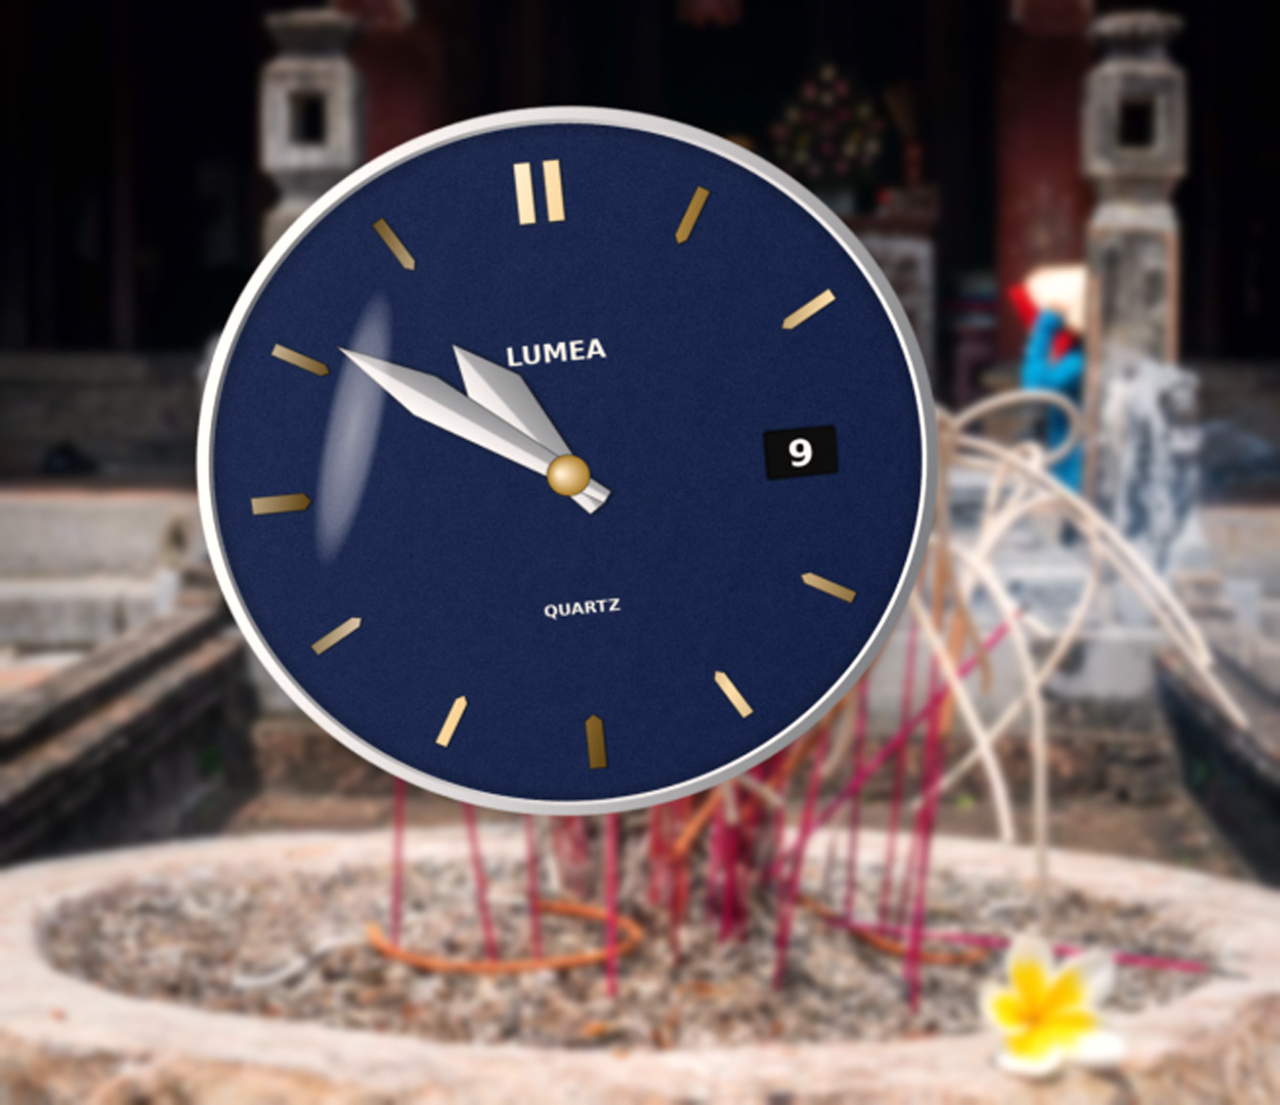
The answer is 10.51
